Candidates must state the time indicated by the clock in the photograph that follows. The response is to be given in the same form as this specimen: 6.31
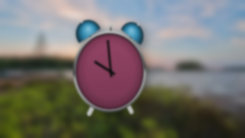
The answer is 9.59
